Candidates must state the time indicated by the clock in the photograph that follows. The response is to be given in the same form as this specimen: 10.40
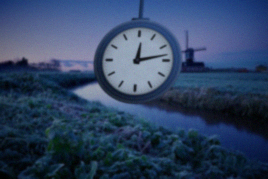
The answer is 12.13
